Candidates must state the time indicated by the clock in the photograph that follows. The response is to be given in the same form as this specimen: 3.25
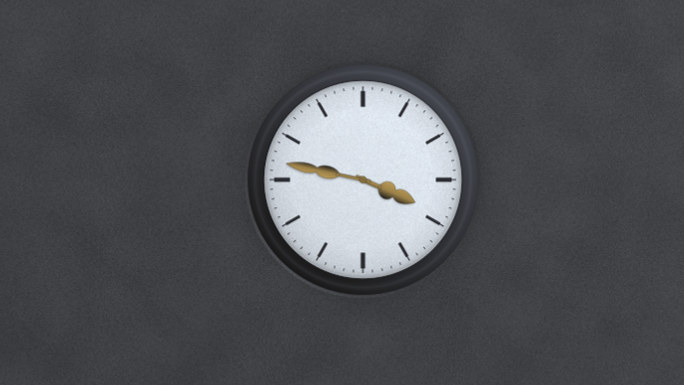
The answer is 3.47
